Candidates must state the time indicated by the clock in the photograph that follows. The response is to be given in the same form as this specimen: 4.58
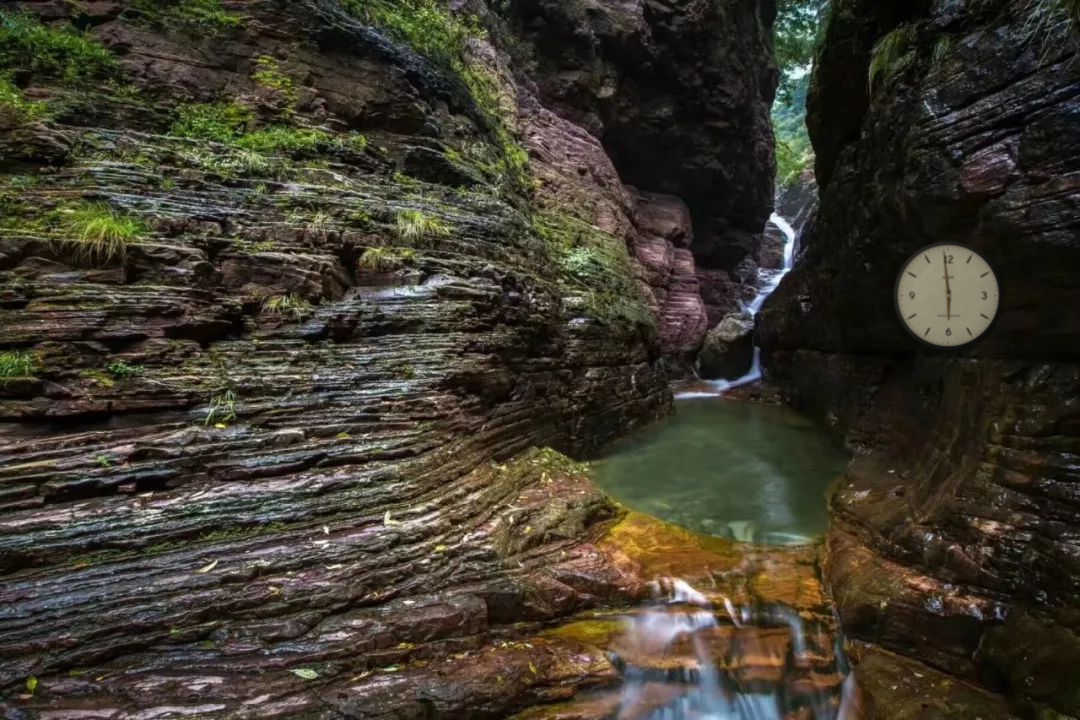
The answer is 5.59
